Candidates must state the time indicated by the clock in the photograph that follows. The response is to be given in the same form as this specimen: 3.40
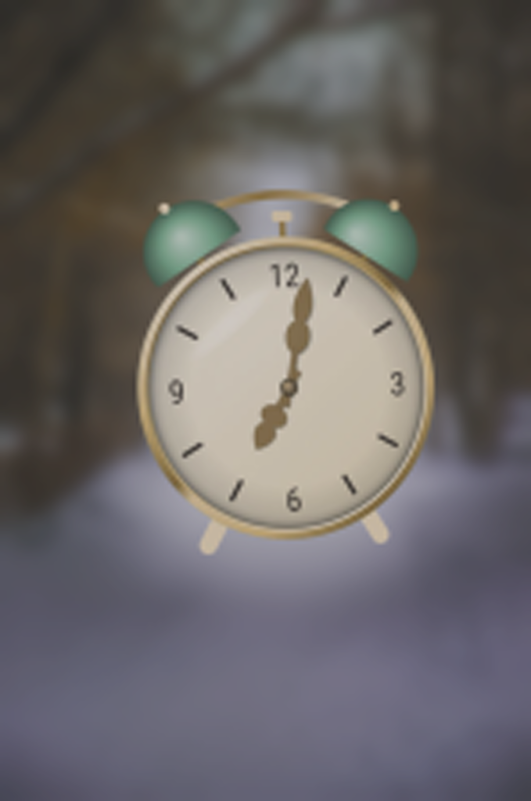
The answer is 7.02
